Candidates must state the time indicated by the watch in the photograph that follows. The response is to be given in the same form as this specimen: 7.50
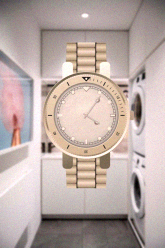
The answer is 4.06
